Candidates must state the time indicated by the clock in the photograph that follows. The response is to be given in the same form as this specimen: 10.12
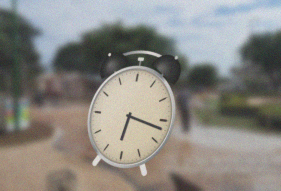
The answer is 6.17
